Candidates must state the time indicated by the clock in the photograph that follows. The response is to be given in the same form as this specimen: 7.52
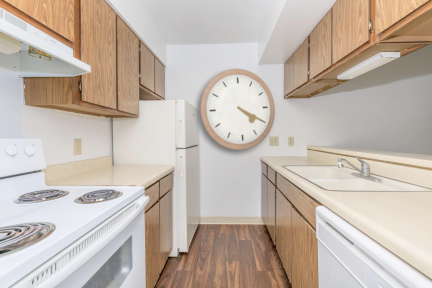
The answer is 4.20
